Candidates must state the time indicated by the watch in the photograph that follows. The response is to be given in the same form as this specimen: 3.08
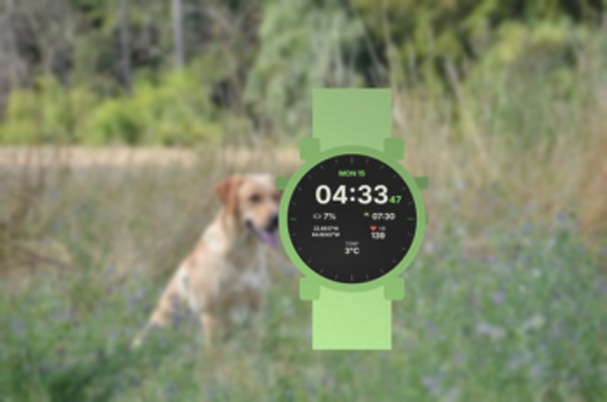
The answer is 4.33
